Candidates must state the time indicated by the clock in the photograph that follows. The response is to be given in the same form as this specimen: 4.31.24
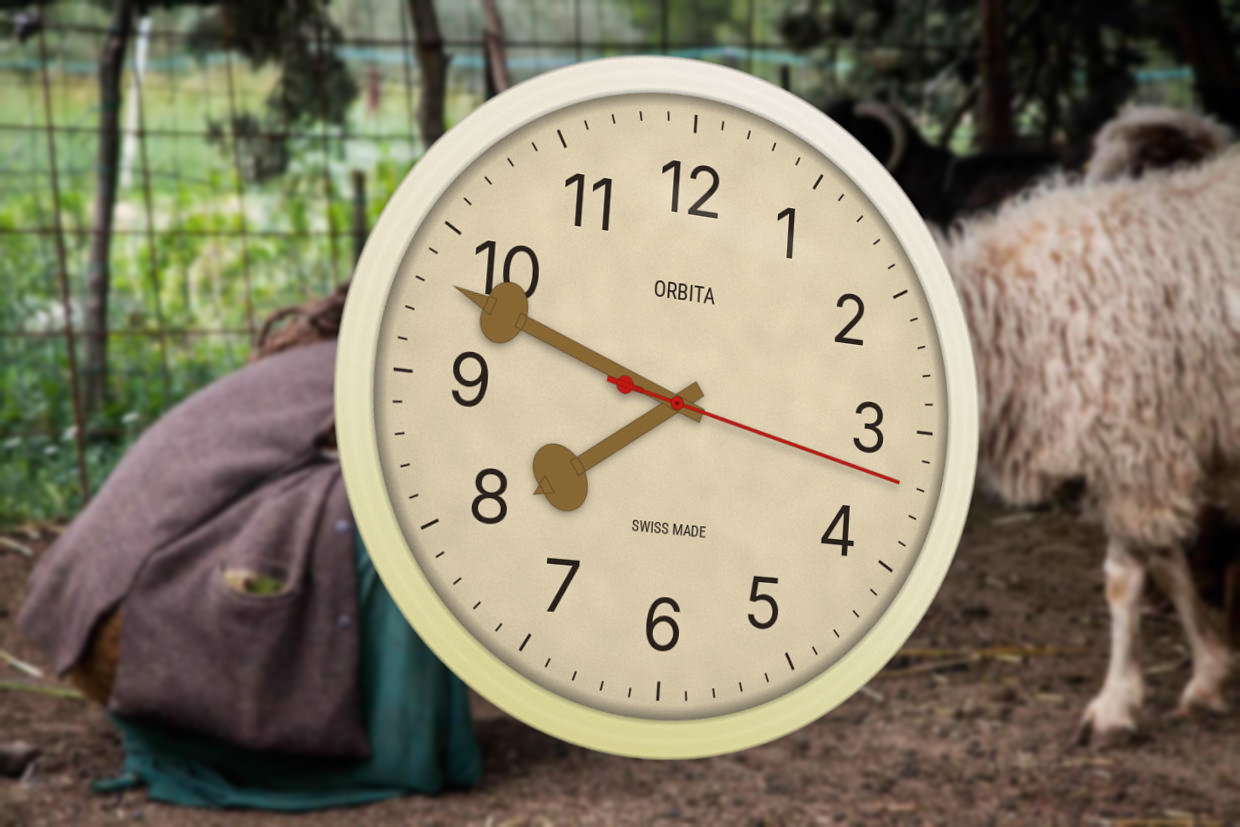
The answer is 7.48.17
